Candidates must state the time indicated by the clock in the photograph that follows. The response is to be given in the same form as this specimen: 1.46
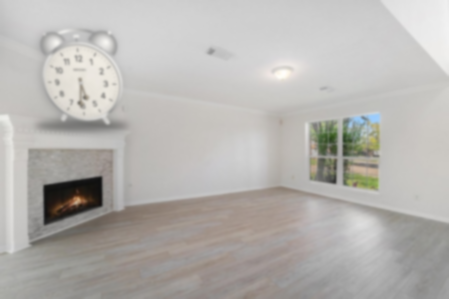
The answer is 5.31
